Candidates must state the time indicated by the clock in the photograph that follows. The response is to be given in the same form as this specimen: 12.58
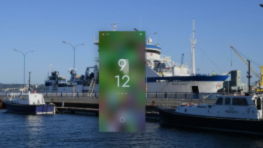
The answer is 9.12
